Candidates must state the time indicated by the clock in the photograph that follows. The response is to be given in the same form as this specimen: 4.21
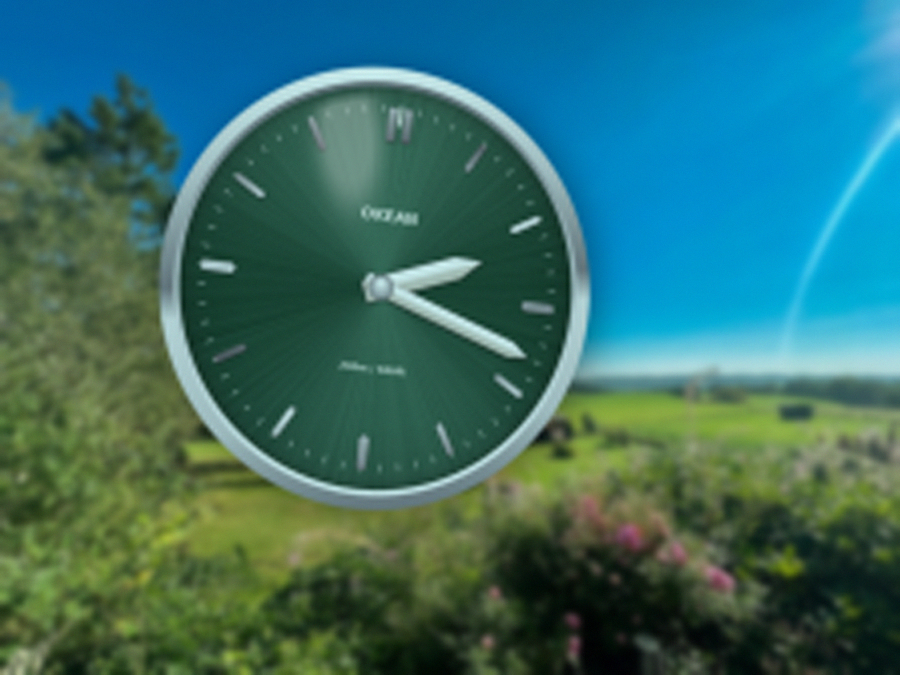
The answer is 2.18
